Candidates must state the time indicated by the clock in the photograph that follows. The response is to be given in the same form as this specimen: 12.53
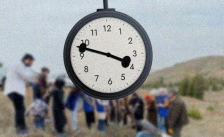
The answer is 3.48
